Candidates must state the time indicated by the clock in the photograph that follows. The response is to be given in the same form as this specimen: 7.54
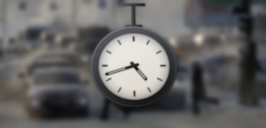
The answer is 4.42
